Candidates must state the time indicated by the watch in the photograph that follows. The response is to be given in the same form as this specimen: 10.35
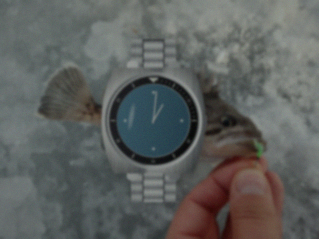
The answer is 1.01
